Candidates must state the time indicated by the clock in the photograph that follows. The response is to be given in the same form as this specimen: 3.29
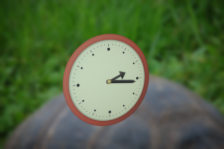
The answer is 2.16
